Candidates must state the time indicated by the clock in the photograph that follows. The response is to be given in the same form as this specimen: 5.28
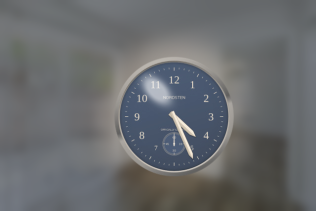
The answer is 4.26
